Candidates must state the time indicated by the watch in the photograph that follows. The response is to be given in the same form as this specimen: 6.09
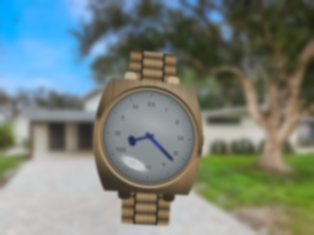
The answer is 8.22
